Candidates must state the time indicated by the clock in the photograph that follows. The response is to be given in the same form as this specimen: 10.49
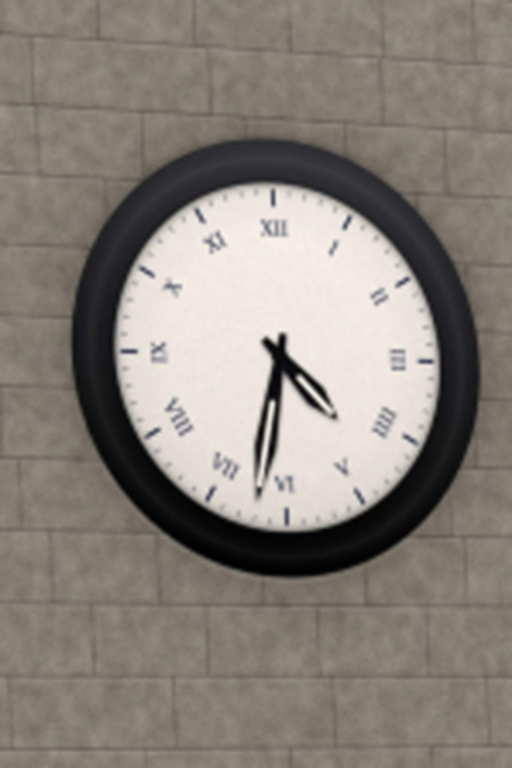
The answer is 4.32
